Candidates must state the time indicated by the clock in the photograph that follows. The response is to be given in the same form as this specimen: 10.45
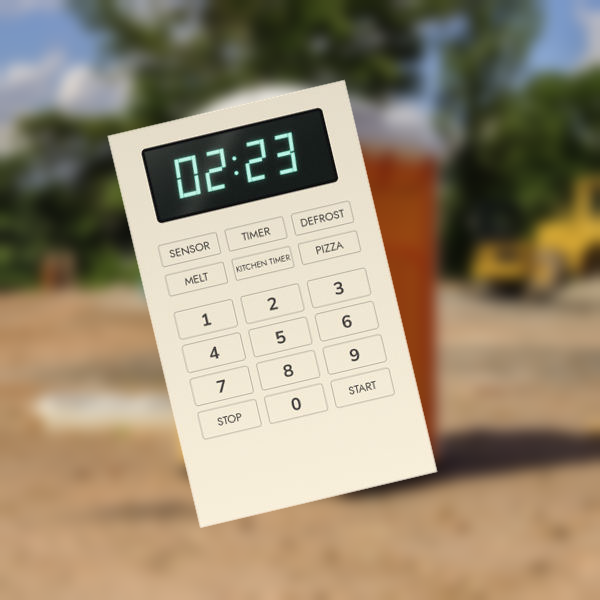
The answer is 2.23
